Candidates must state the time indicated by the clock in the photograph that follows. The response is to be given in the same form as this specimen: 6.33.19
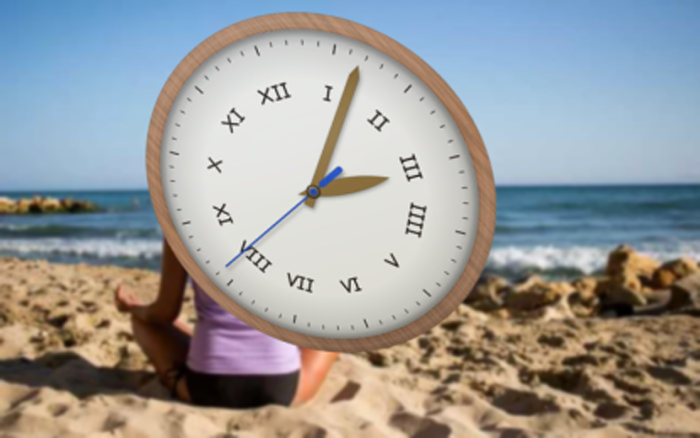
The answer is 3.06.41
